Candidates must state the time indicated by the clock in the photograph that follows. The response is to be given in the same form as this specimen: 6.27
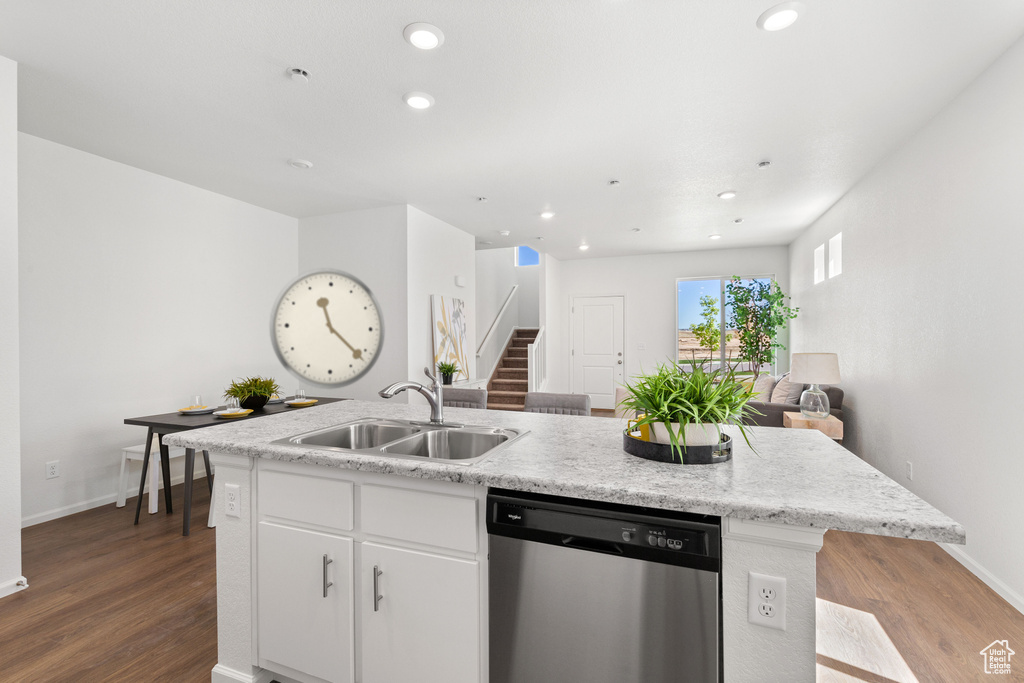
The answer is 11.22
